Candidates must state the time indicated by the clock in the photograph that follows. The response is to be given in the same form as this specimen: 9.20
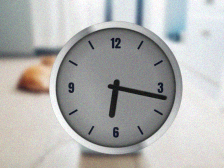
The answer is 6.17
